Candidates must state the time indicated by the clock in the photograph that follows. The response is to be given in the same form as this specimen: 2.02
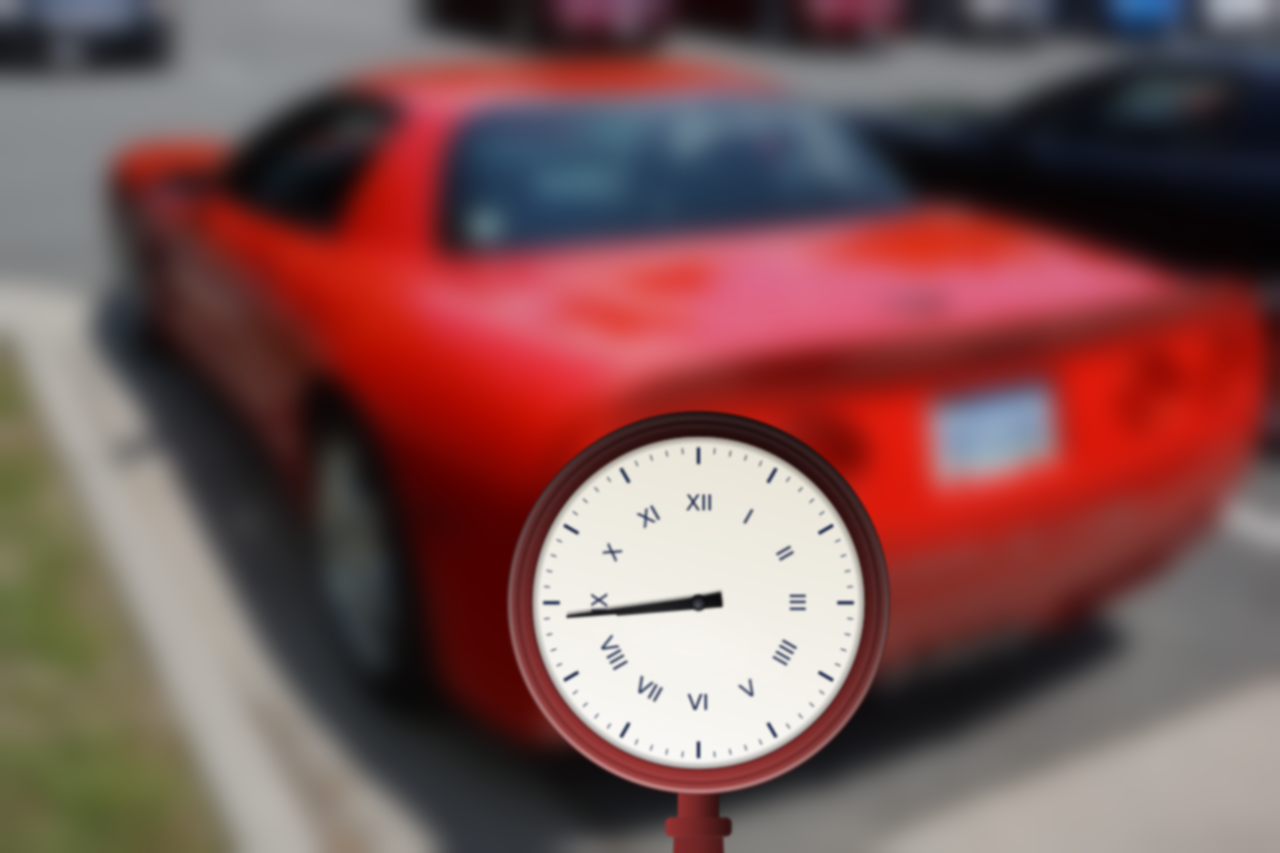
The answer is 8.44
